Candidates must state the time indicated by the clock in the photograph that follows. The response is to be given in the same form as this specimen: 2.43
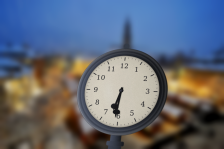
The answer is 6.31
